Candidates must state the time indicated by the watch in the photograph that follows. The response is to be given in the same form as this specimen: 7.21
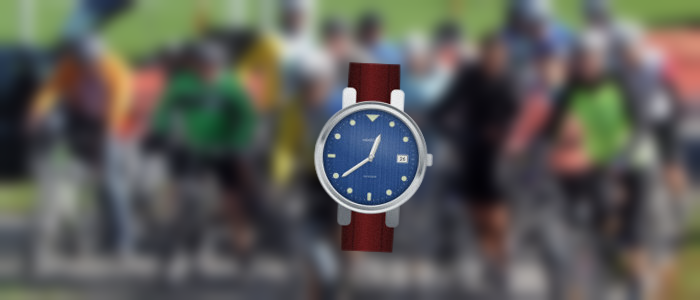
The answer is 12.39
